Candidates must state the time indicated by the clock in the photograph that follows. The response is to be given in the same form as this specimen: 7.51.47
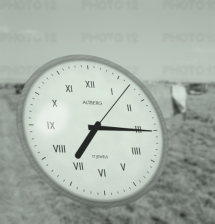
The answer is 7.15.07
